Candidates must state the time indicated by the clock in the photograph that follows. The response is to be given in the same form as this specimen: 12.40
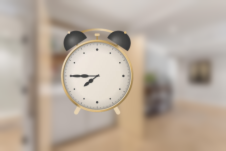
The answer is 7.45
